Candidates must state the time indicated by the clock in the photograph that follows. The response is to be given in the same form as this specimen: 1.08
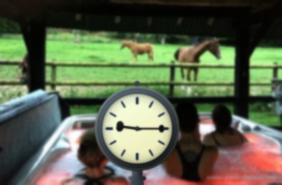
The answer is 9.15
